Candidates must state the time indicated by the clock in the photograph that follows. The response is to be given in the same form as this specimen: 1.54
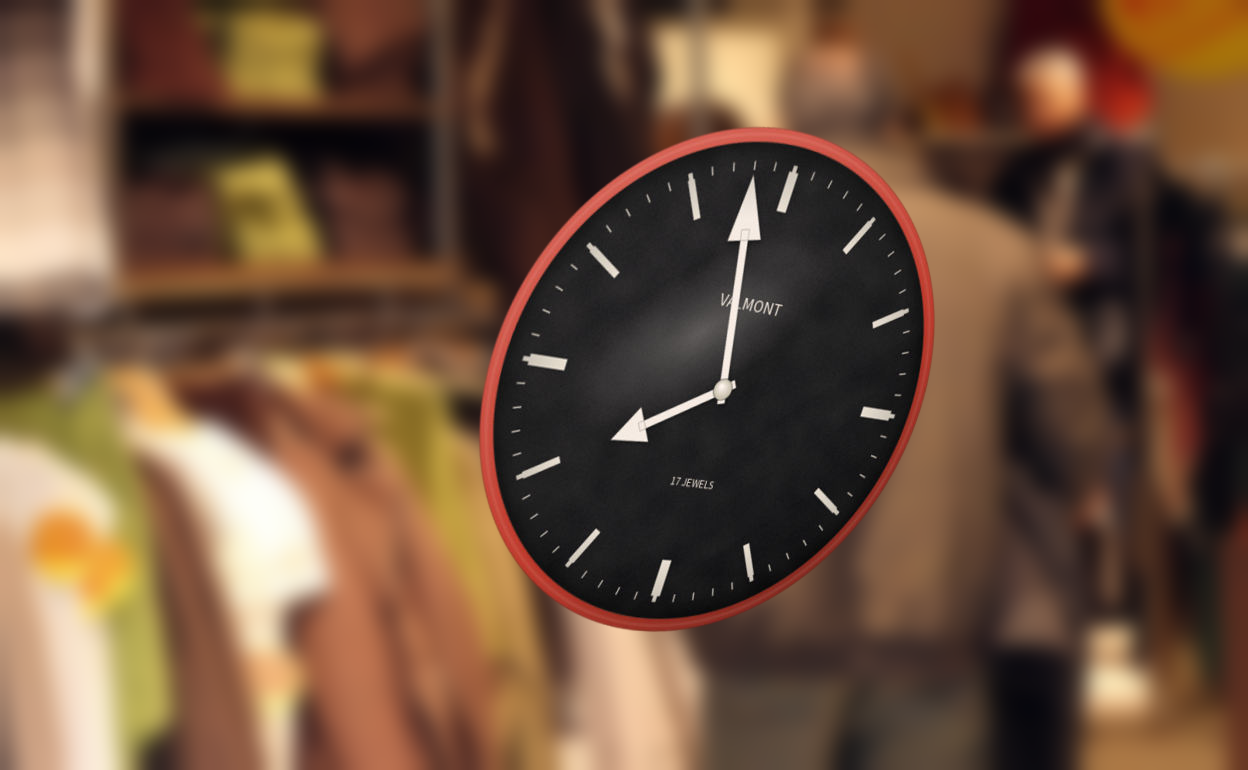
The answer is 7.58
